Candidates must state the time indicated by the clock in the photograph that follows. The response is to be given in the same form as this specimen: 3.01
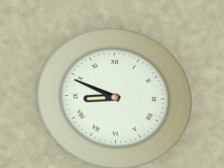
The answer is 8.49
